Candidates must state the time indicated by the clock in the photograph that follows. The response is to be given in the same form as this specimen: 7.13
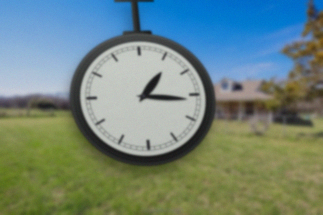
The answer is 1.16
